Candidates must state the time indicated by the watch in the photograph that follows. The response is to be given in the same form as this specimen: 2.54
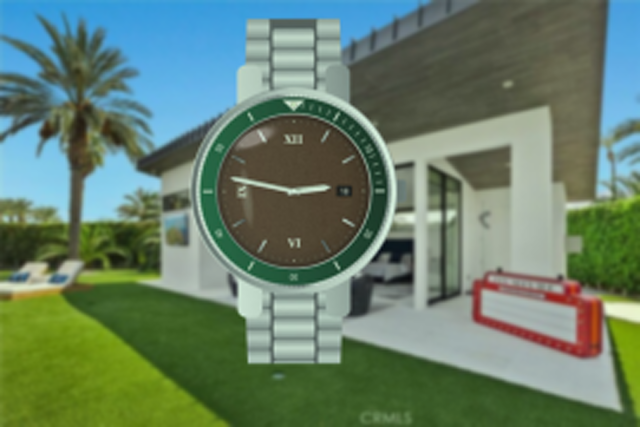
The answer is 2.47
